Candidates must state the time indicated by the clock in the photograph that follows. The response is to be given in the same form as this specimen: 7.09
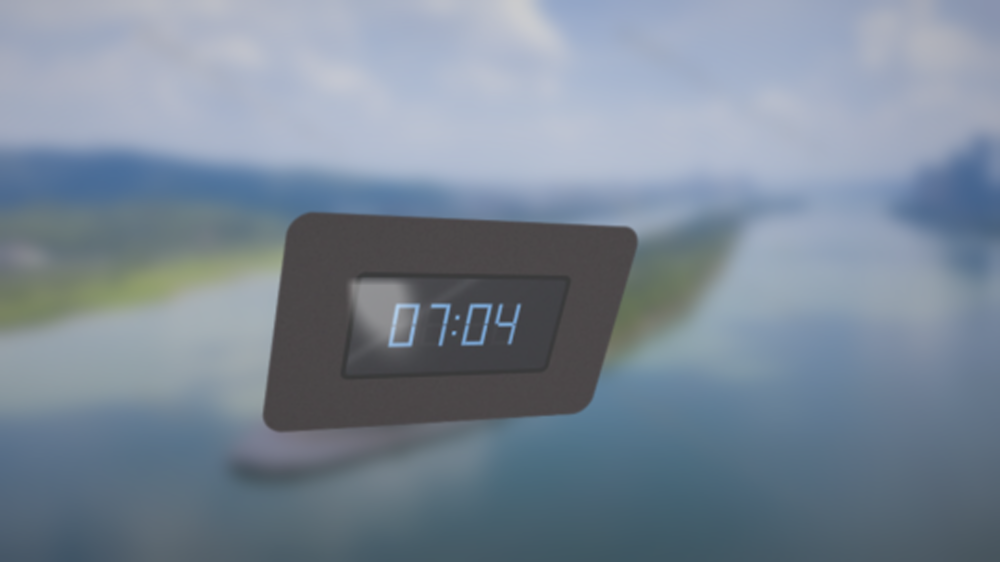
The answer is 7.04
